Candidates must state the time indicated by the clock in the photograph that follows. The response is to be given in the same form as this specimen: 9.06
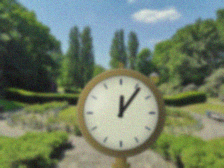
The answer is 12.06
